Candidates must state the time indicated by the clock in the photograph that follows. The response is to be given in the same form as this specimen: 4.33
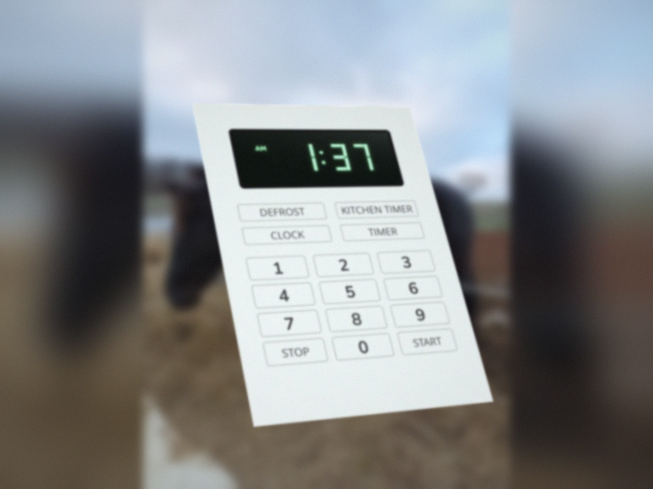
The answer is 1.37
